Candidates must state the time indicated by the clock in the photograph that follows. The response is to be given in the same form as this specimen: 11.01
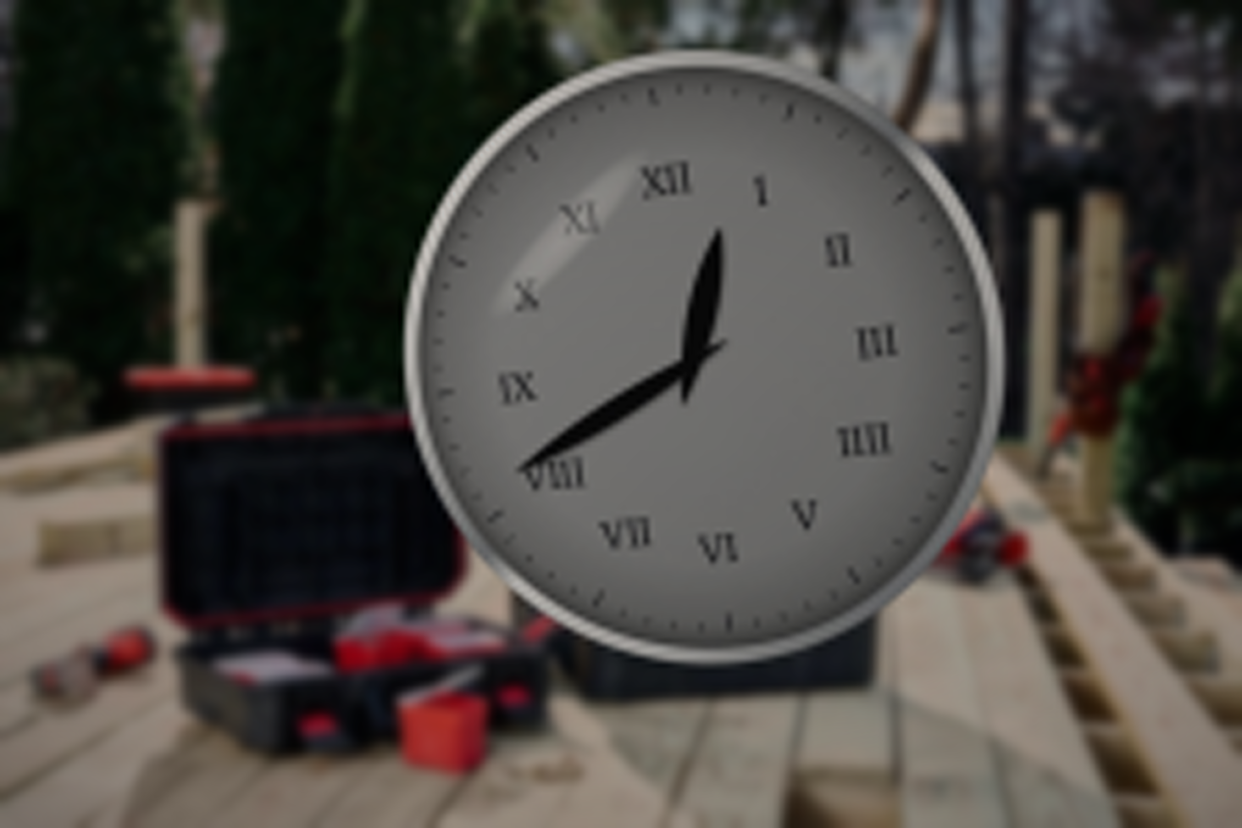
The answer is 12.41
